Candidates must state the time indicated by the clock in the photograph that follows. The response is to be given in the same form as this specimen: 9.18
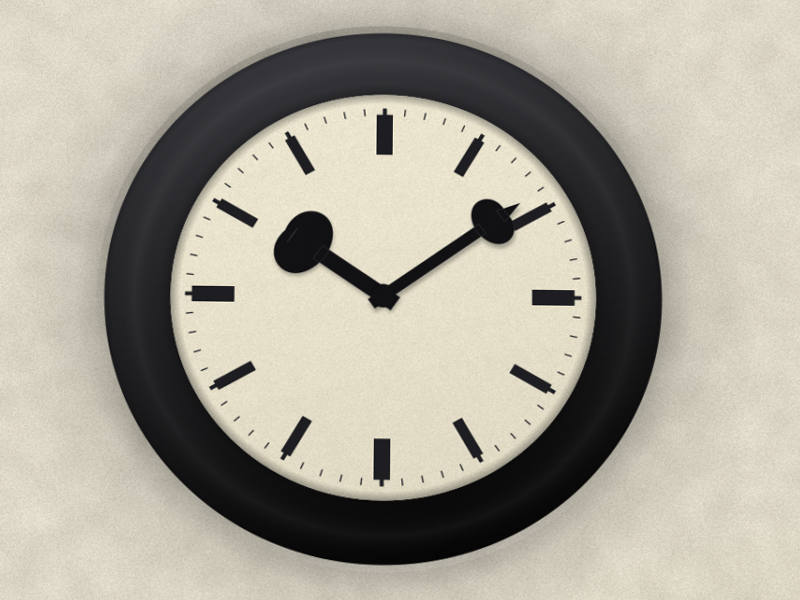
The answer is 10.09
